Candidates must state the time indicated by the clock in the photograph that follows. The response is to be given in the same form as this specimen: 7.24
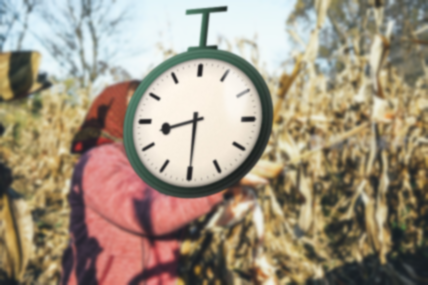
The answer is 8.30
